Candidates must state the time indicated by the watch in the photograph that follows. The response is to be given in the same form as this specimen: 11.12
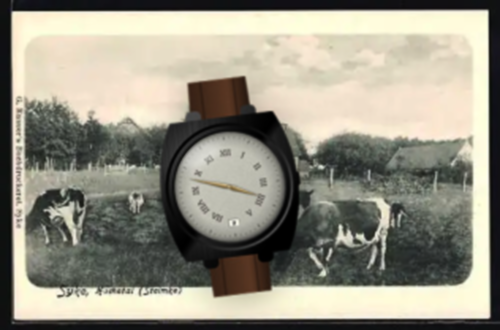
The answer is 3.48
